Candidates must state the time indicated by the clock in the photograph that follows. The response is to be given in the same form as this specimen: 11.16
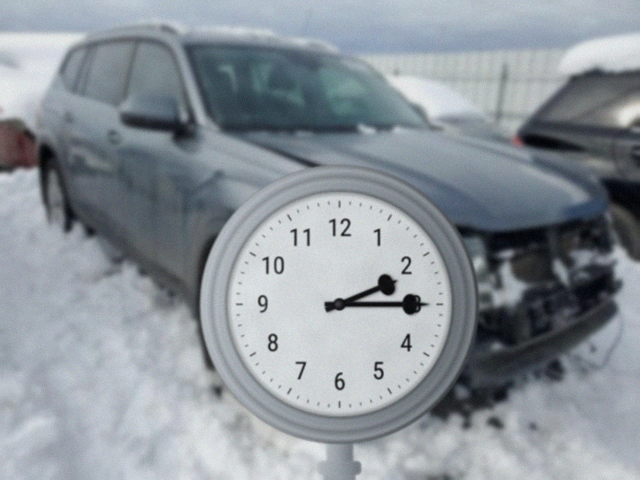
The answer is 2.15
